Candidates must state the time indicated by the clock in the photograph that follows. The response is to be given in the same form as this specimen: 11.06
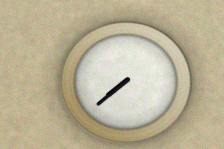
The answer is 7.38
